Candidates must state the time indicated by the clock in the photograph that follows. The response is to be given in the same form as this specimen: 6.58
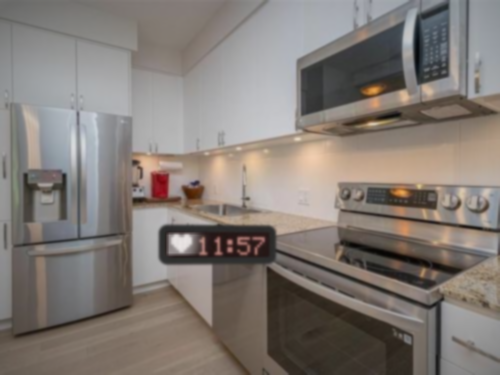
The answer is 11.57
